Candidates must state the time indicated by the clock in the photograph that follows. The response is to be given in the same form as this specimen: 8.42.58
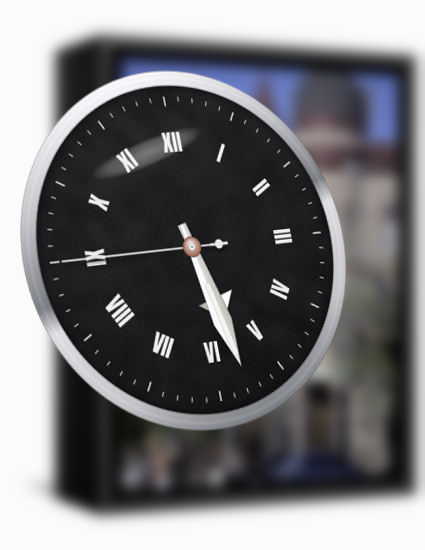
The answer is 5.27.45
